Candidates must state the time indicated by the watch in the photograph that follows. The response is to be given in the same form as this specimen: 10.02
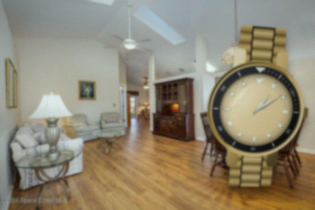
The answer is 1.09
